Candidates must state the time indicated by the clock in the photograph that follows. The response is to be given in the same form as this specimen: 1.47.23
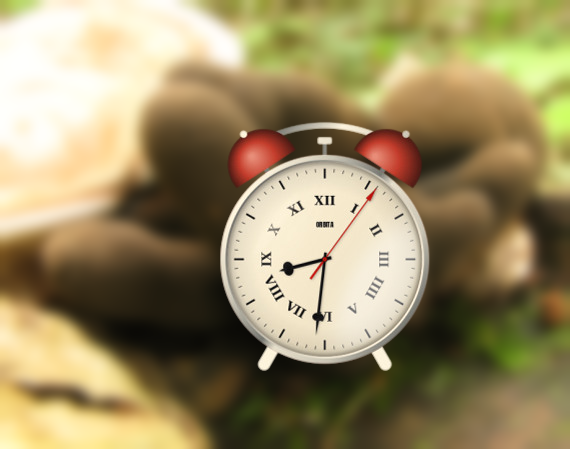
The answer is 8.31.06
